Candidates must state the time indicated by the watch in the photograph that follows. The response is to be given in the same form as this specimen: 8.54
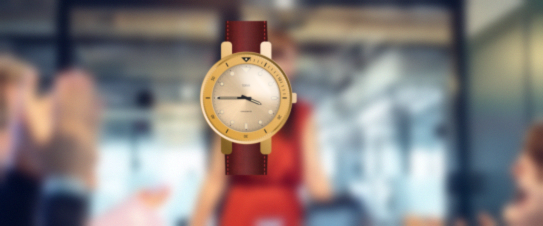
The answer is 3.45
